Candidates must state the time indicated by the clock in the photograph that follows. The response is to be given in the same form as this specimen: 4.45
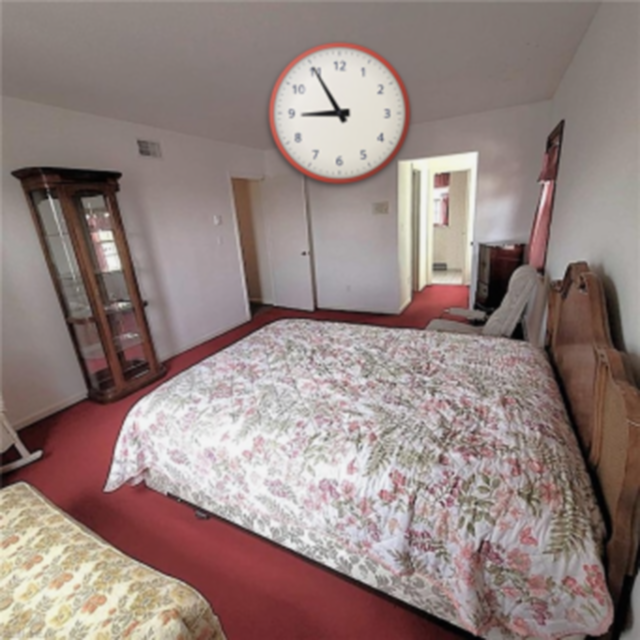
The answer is 8.55
